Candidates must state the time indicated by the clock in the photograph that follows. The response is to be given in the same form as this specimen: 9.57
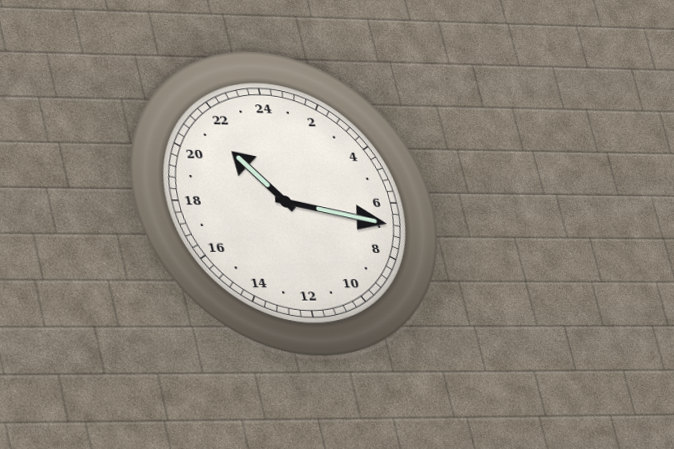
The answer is 21.17
